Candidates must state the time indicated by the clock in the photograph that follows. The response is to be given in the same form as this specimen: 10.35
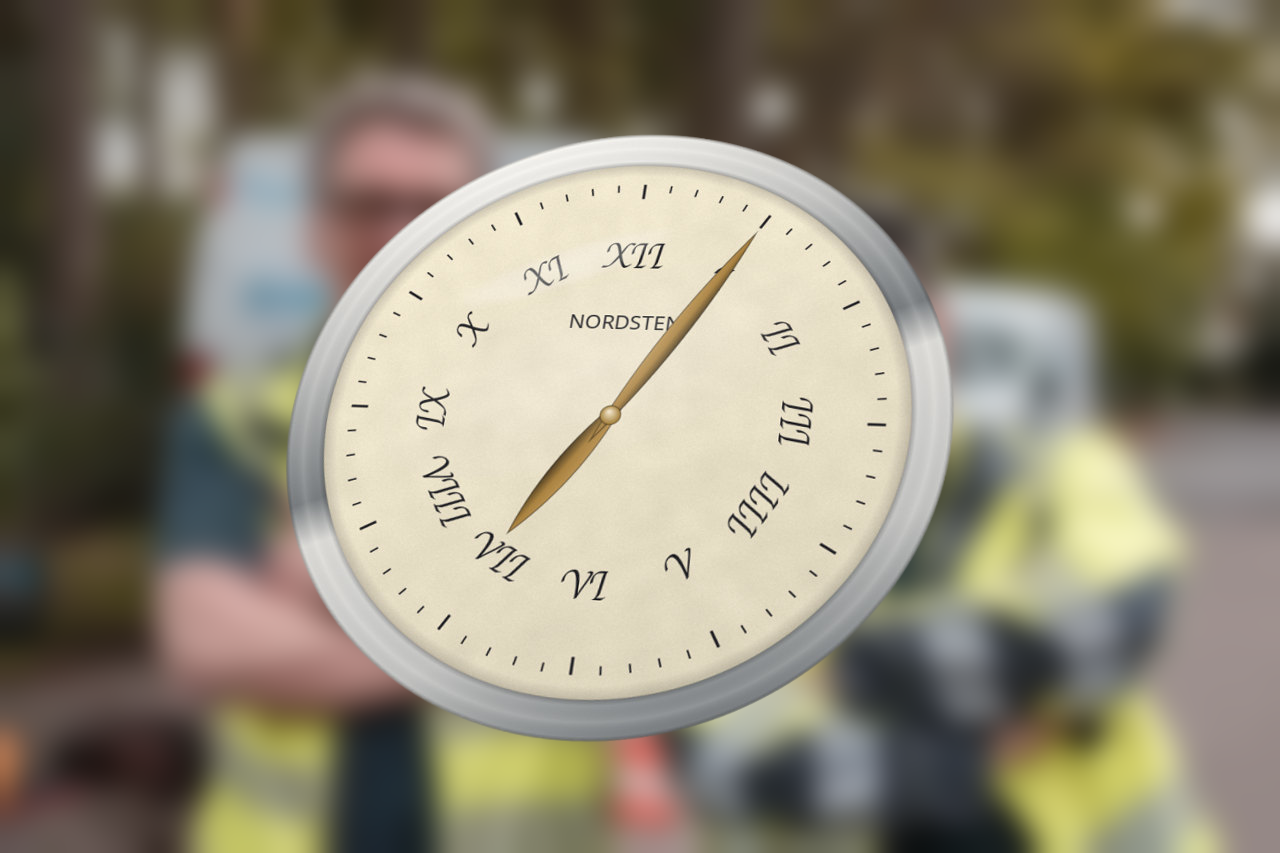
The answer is 7.05
